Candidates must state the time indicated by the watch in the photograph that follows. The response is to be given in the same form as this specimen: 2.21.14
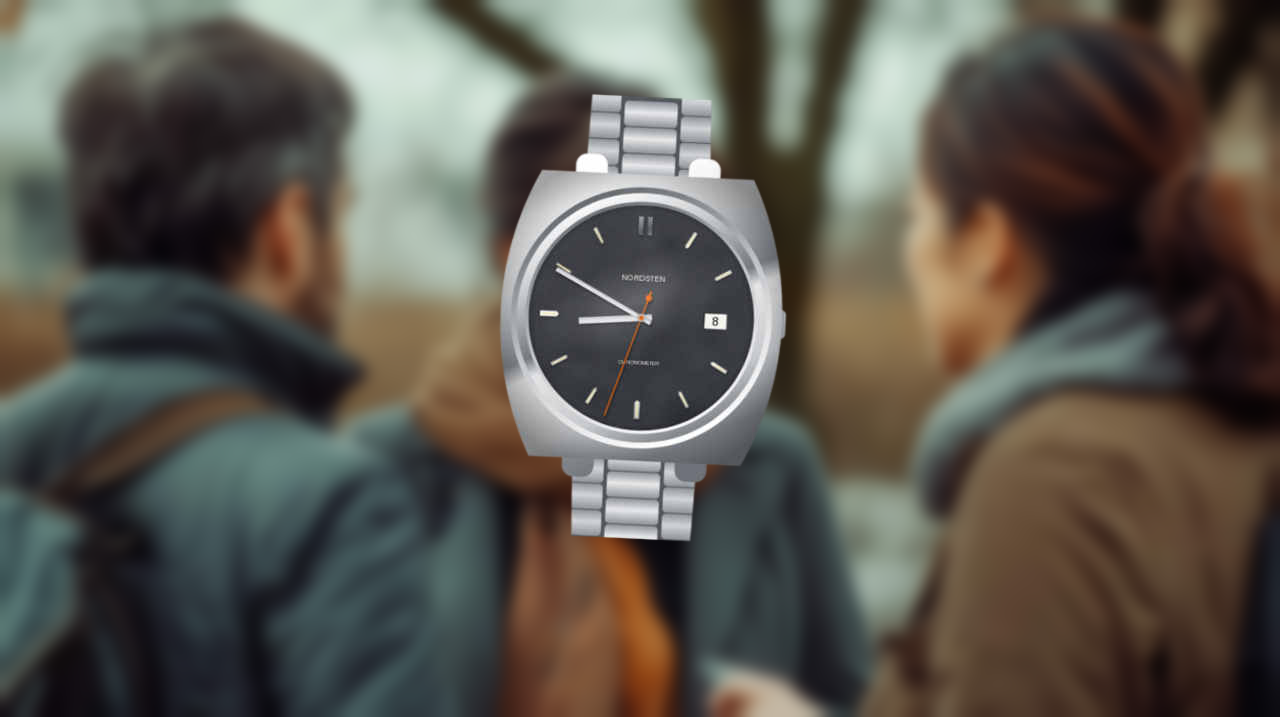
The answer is 8.49.33
